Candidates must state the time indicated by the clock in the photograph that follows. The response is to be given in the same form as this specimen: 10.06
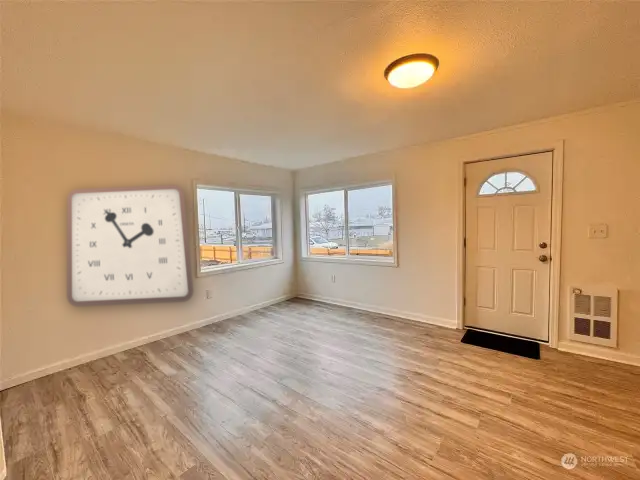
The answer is 1.55
